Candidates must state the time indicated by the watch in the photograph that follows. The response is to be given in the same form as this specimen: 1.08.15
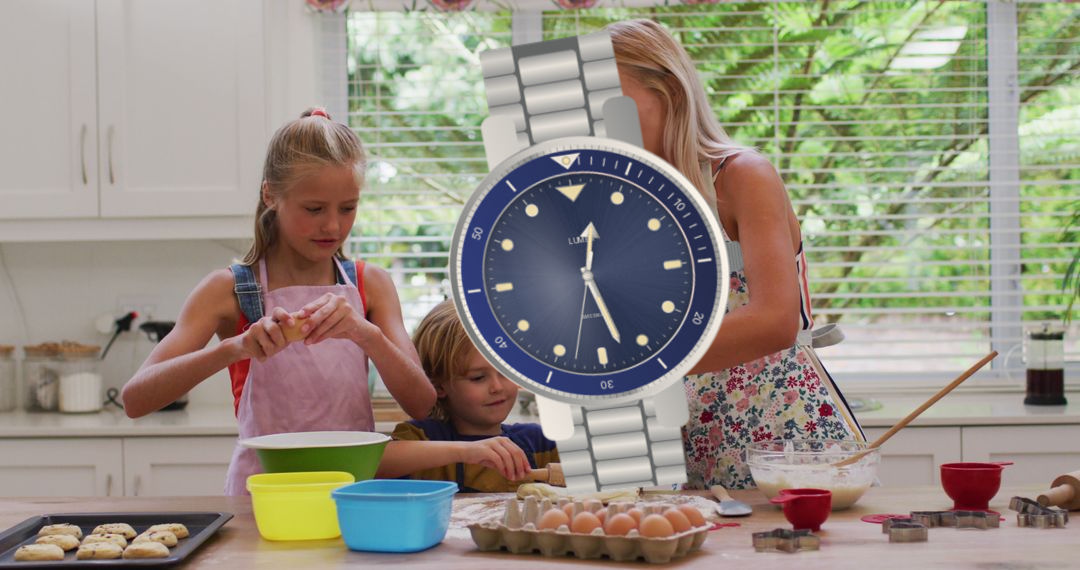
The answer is 12.27.33
